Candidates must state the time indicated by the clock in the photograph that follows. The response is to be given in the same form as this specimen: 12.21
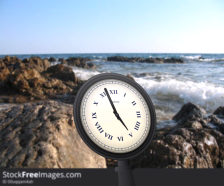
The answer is 4.57
